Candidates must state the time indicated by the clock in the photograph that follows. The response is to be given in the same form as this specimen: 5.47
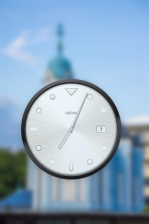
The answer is 7.04
